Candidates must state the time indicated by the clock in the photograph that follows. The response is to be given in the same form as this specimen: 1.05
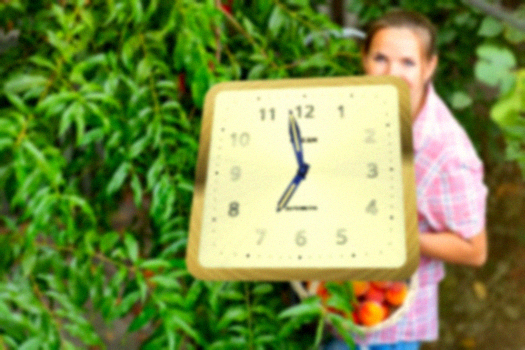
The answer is 6.58
